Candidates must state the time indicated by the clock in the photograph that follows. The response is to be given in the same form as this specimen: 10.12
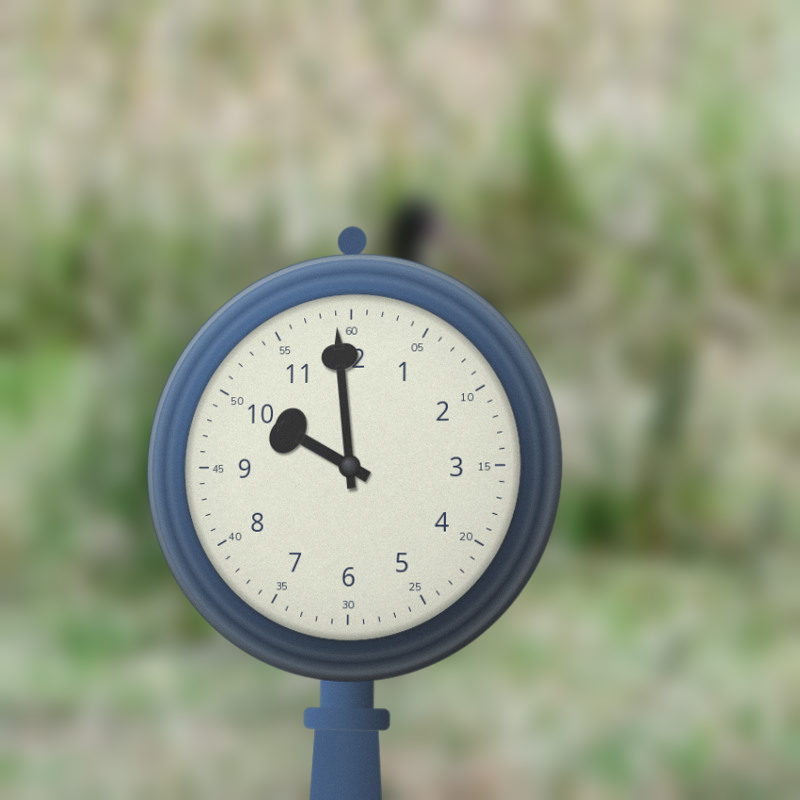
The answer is 9.59
